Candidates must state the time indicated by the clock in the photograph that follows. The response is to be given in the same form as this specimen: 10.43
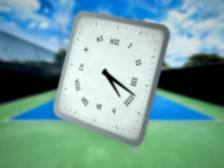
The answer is 4.18
